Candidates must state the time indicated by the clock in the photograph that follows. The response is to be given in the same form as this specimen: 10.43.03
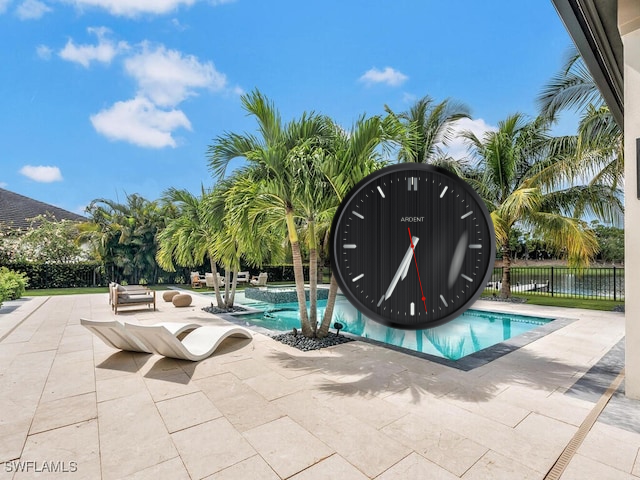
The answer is 6.34.28
